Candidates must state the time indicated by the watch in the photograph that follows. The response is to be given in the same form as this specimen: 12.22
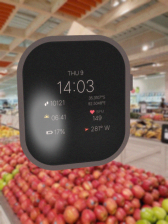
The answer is 14.03
